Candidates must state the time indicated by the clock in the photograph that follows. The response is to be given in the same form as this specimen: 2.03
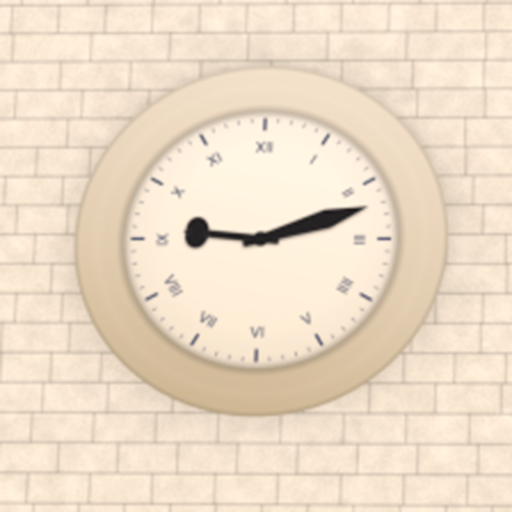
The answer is 9.12
